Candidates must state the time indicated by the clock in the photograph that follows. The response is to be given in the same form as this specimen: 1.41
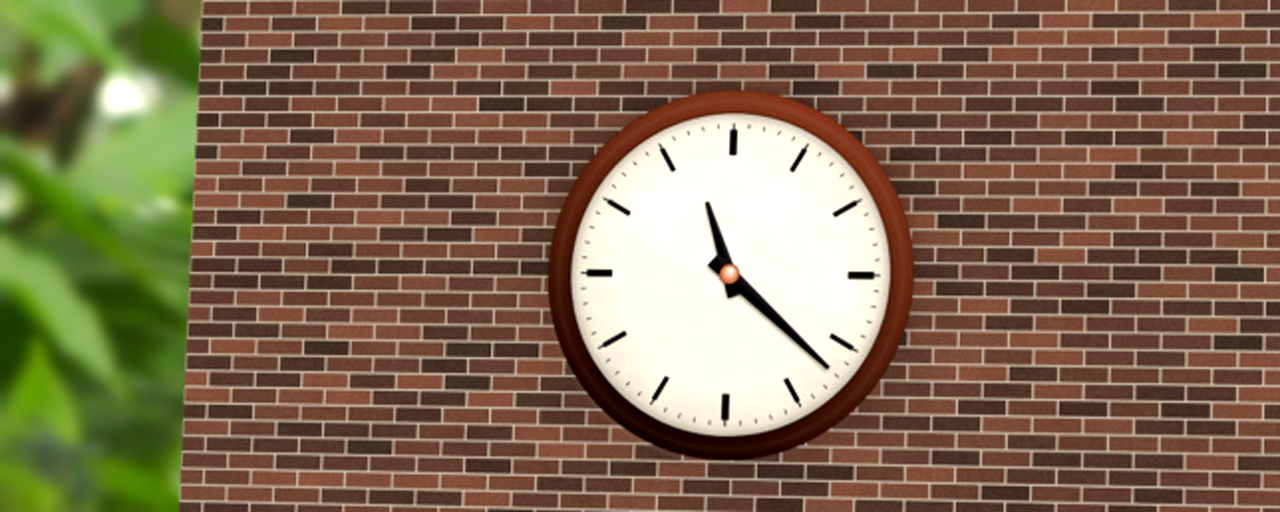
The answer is 11.22
